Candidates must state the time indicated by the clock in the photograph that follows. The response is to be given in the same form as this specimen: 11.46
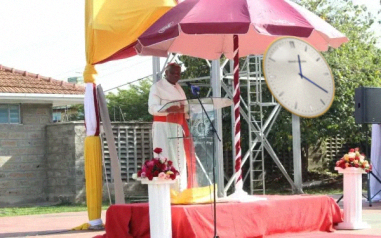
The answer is 12.21
